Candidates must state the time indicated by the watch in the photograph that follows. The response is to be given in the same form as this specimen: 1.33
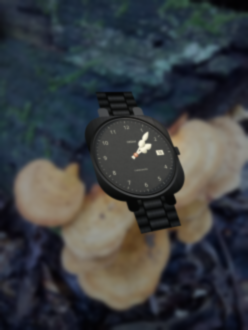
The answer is 2.07
